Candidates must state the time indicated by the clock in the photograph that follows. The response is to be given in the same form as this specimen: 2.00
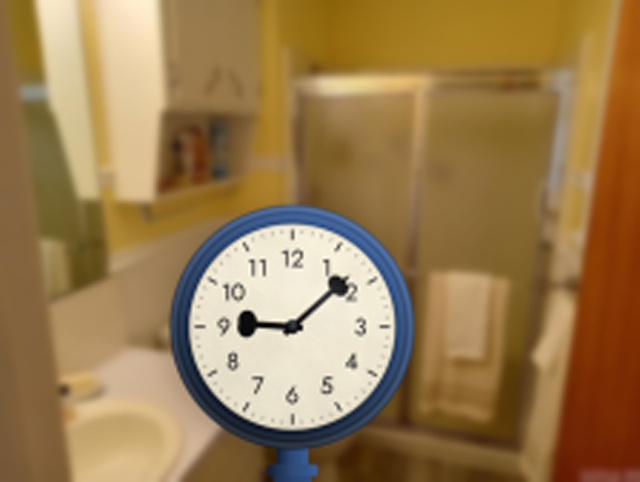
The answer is 9.08
